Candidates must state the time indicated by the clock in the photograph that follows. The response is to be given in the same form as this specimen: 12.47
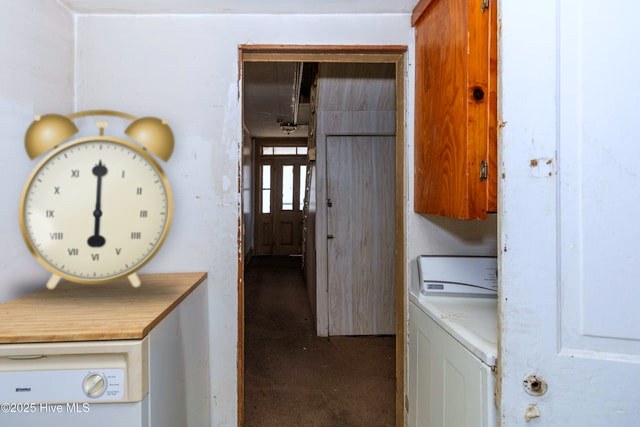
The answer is 6.00
